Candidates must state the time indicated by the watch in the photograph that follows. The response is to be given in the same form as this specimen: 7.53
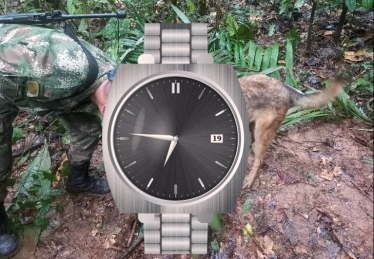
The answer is 6.46
